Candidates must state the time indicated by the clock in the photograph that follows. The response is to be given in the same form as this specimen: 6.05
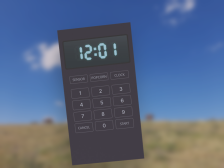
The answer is 12.01
